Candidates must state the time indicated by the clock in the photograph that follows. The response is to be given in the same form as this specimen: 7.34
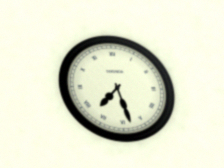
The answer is 7.28
